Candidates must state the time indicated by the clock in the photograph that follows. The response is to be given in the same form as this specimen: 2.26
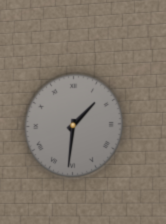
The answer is 1.31
